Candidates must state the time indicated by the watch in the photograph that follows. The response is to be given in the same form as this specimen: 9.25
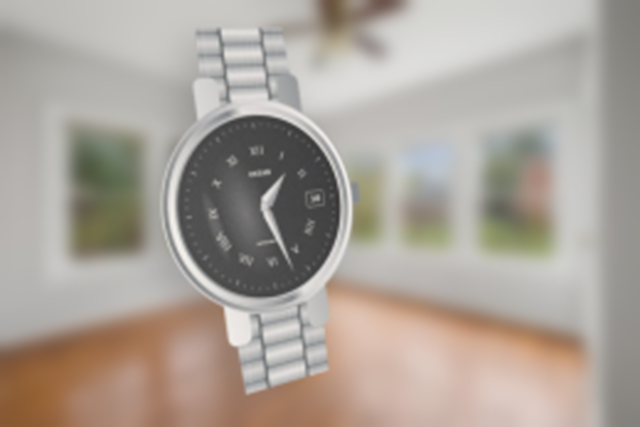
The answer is 1.27
